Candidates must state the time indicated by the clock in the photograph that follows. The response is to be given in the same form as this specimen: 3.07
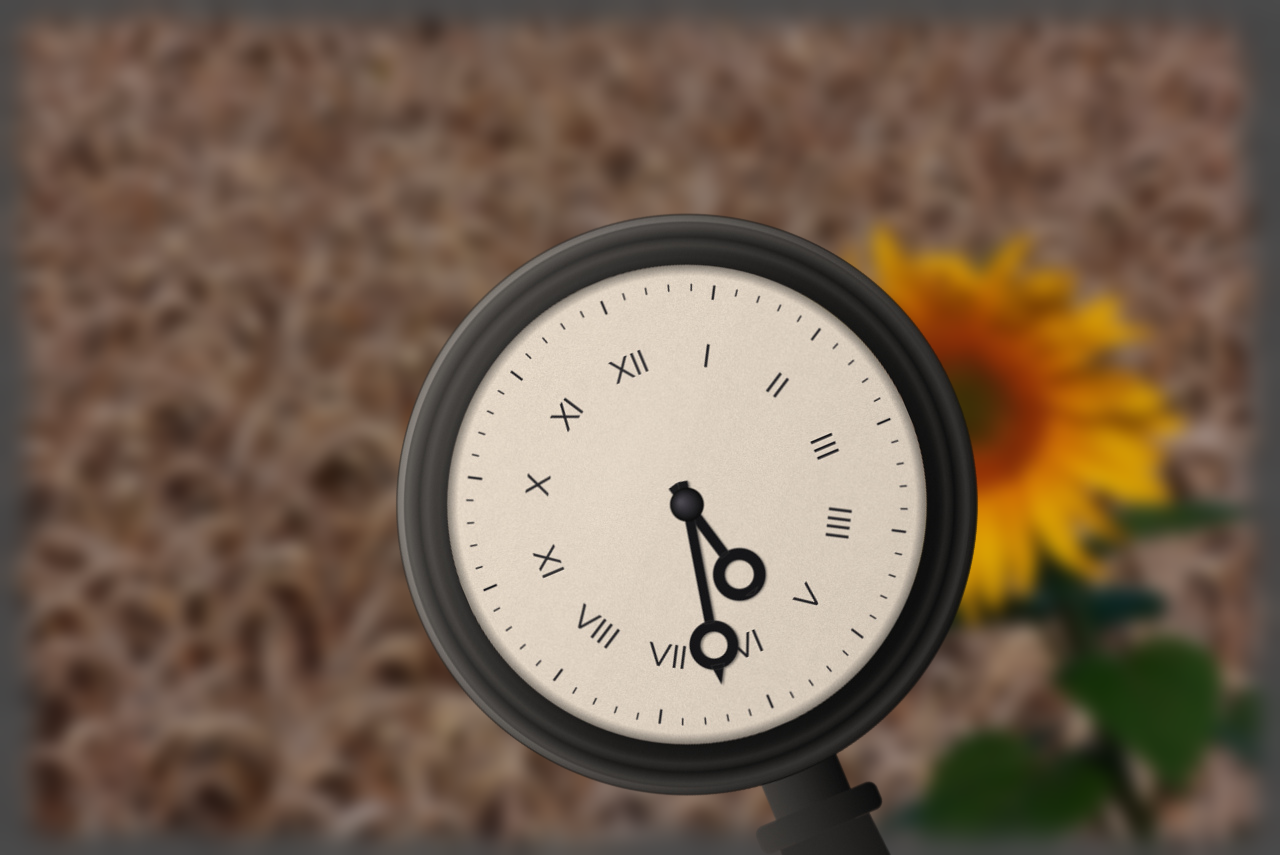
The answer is 5.32
